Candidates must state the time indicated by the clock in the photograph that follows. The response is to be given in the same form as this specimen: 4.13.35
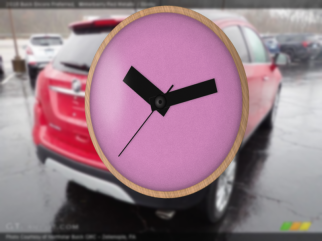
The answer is 10.12.37
